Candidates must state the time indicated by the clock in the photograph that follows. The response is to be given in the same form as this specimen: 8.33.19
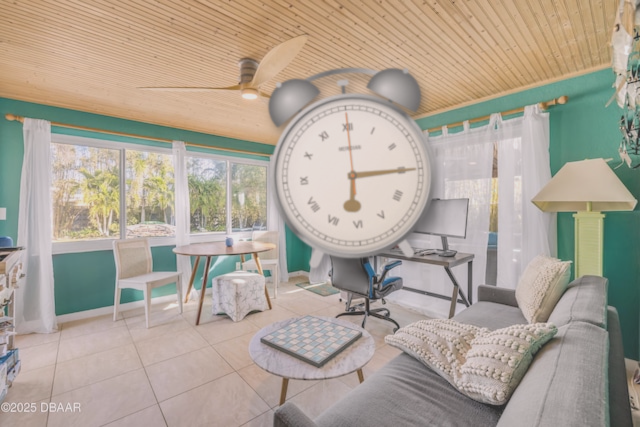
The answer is 6.15.00
